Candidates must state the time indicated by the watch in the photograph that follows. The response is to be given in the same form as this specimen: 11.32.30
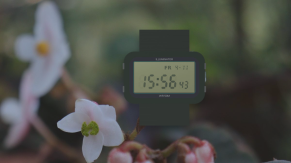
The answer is 15.56.43
